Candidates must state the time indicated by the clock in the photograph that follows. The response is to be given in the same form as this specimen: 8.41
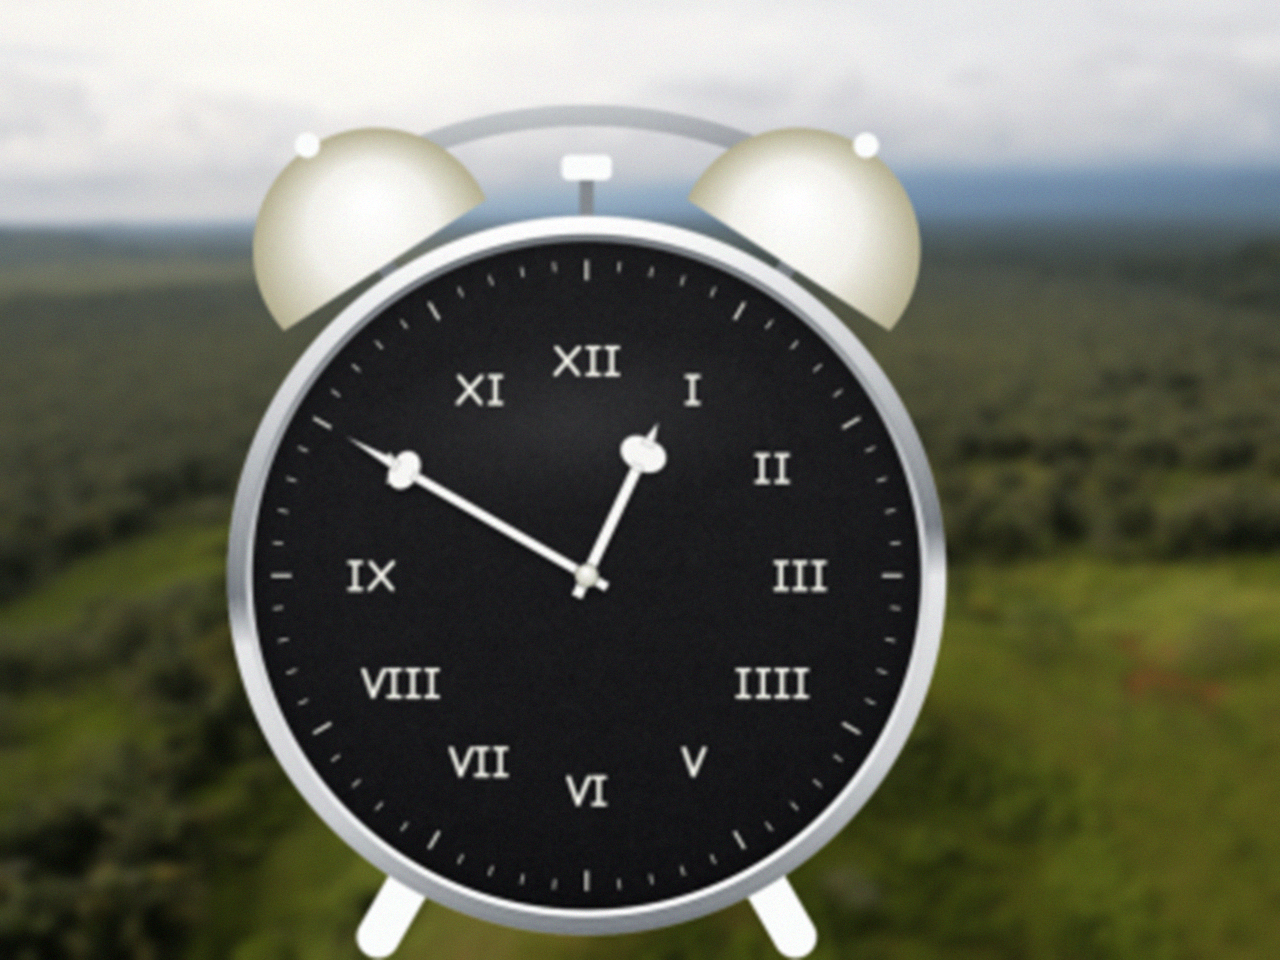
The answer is 12.50
